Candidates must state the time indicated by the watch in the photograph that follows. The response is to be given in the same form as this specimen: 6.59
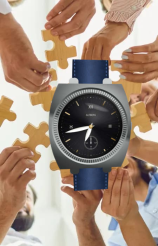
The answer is 6.43
